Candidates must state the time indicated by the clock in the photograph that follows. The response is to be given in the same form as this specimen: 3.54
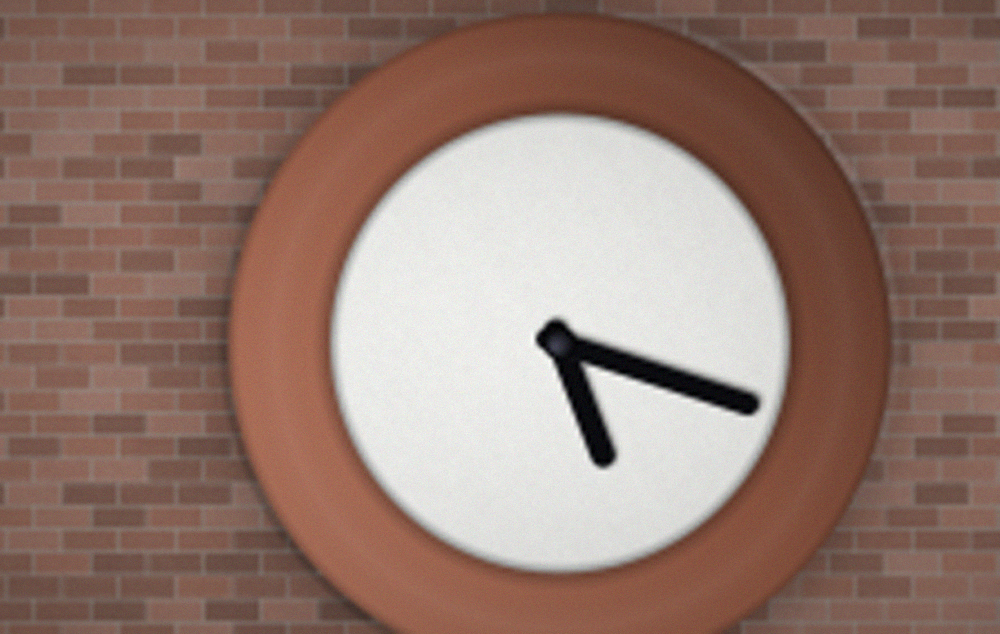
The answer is 5.18
